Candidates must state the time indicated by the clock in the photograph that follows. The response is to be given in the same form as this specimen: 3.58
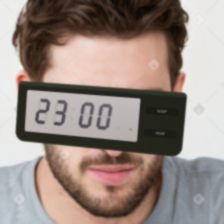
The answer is 23.00
